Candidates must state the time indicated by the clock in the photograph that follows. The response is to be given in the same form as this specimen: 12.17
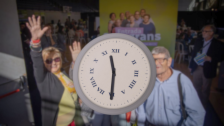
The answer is 11.30
